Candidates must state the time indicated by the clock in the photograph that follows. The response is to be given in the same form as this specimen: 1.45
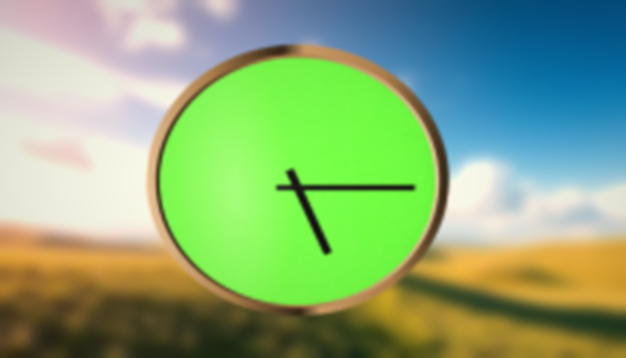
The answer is 5.15
